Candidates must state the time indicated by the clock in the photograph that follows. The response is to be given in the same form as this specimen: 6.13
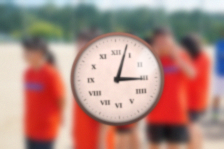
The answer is 3.03
